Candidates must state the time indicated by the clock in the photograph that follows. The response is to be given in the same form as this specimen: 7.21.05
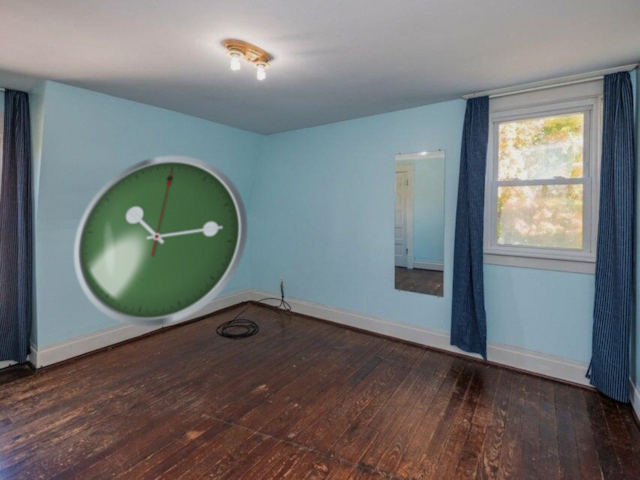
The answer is 10.13.00
